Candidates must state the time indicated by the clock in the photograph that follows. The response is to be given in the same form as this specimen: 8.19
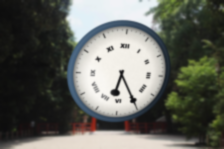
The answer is 6.25
